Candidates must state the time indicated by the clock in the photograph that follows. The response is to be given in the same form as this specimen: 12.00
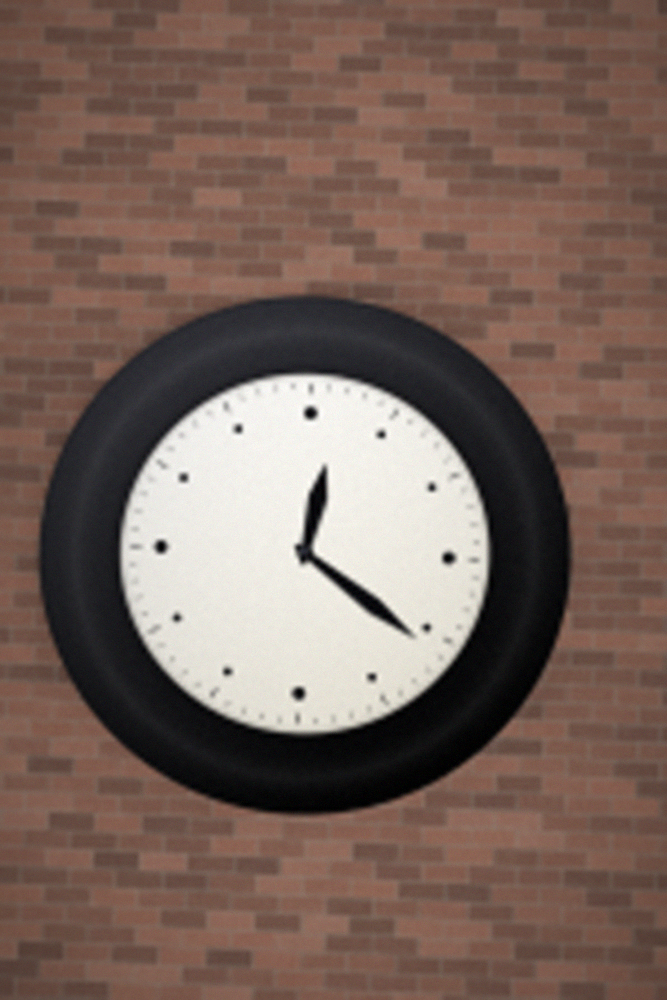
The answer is 12.21
